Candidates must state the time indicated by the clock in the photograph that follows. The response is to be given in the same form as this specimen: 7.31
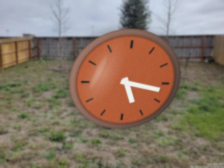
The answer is 5.17
